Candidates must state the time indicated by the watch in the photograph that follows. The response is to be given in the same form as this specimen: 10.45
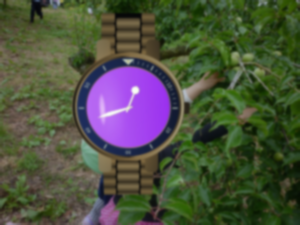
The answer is 12.42
